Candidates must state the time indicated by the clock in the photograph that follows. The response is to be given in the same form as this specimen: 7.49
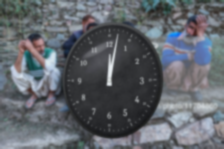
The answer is 12.02
